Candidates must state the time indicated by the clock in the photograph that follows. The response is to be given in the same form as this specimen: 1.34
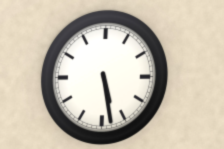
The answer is 5.28
